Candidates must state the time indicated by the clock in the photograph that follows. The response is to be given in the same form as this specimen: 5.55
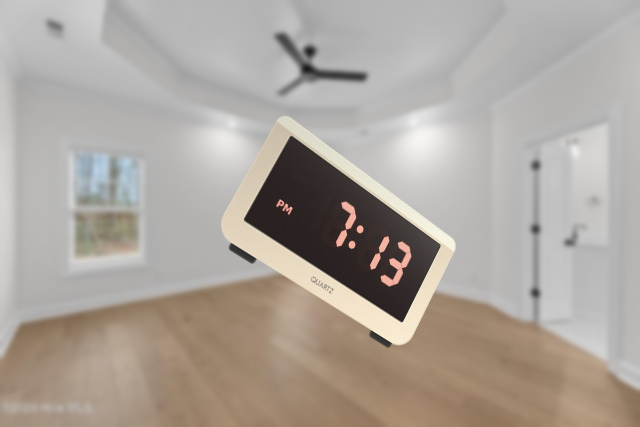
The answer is 7.13
